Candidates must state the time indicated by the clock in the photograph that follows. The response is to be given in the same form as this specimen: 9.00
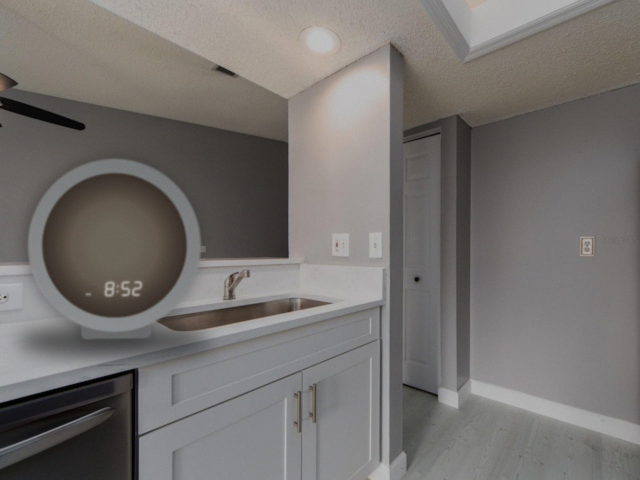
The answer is 8.52
